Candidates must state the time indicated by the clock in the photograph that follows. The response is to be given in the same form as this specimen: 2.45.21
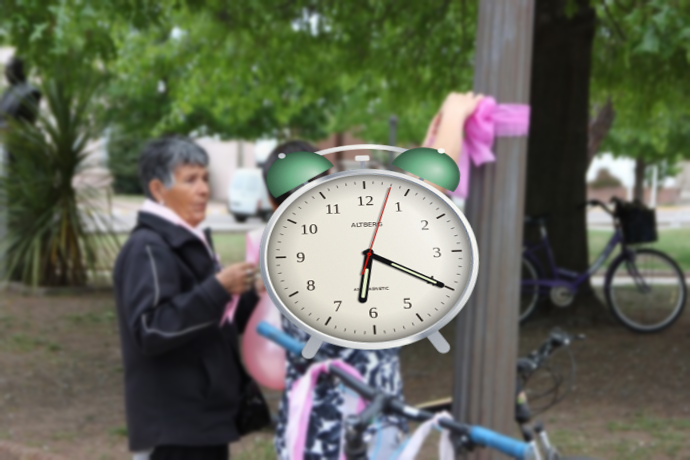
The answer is 6.20.03
